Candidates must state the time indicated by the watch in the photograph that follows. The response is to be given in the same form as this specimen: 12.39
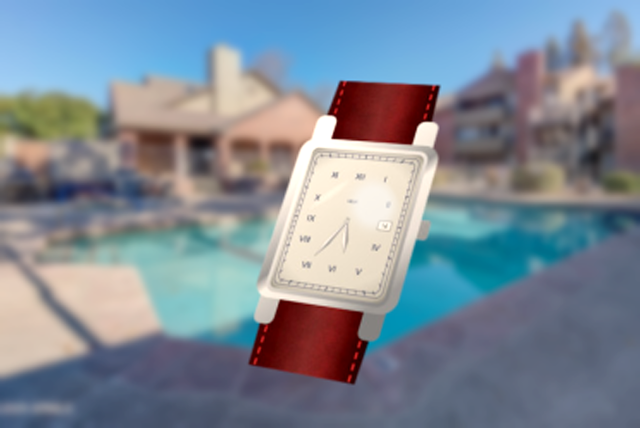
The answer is 5.35
